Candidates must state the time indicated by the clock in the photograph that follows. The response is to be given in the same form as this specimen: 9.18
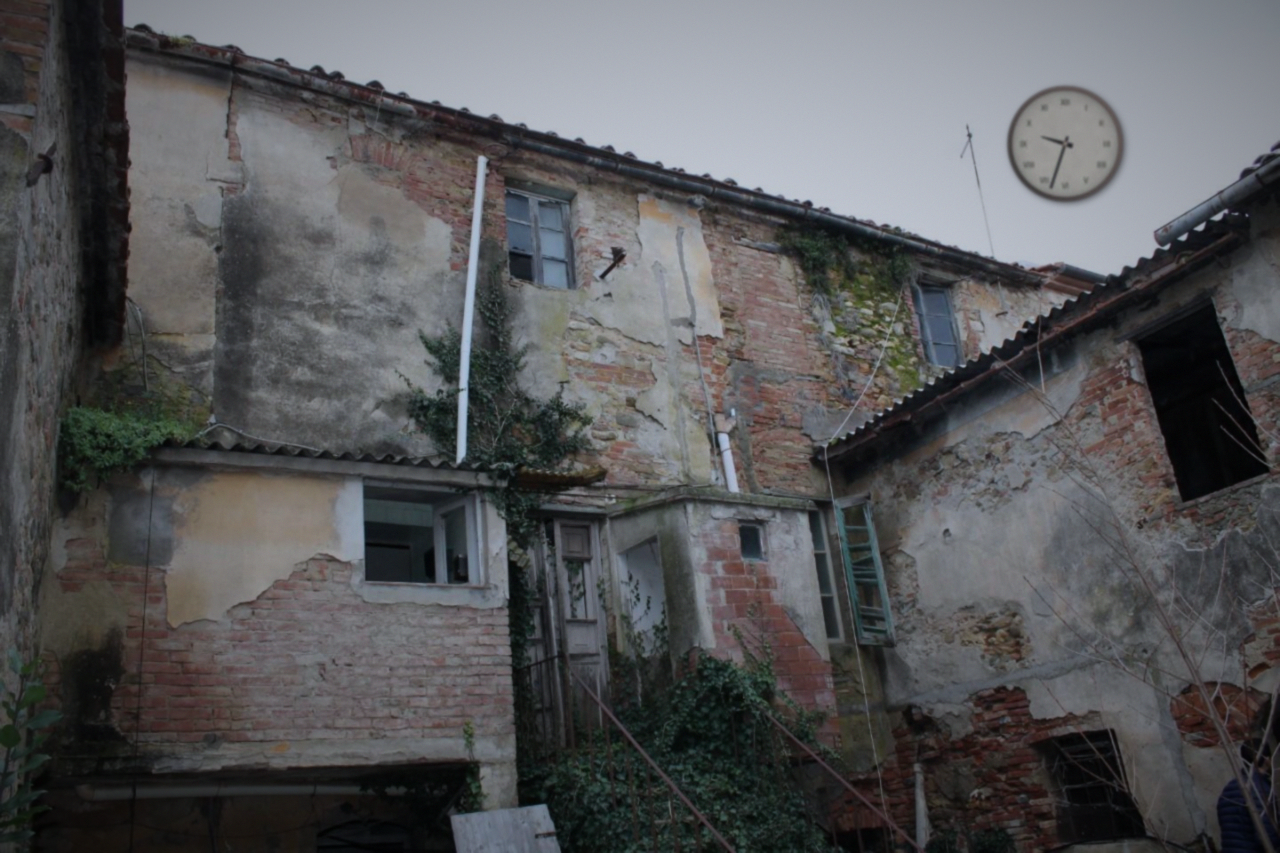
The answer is 9.33
